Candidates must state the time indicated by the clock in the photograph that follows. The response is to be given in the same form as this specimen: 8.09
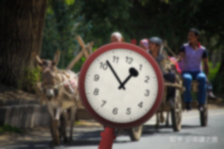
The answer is 12.52
